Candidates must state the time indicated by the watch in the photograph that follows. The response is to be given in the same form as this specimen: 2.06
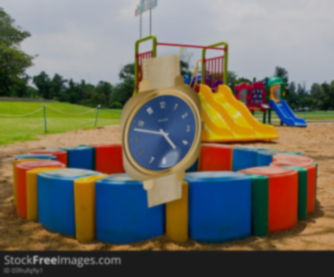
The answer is 4.48
